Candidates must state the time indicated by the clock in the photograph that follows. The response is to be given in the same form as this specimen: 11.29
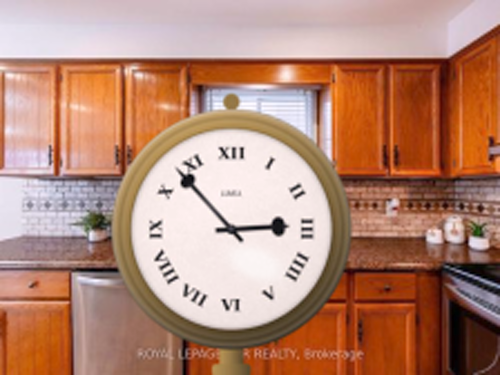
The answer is 2.53
